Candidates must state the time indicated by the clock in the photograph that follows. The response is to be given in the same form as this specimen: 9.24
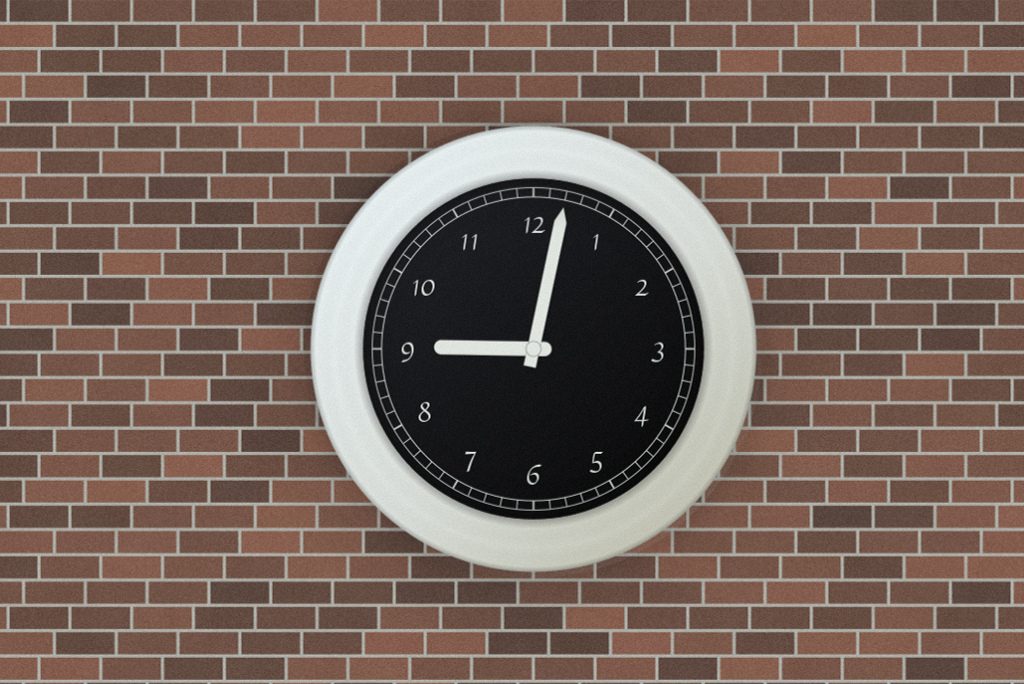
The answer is 9.02
